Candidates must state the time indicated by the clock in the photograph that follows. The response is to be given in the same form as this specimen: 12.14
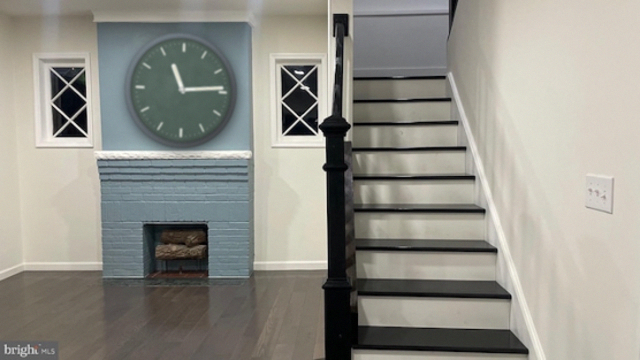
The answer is 11.14
